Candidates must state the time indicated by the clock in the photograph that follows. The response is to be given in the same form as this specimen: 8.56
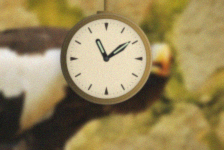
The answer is 11.09
